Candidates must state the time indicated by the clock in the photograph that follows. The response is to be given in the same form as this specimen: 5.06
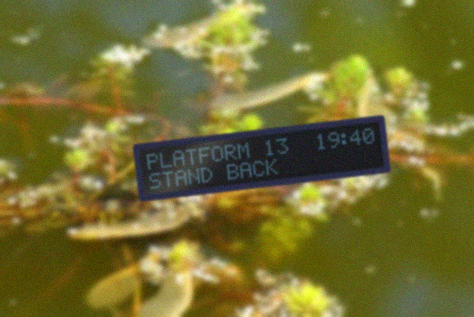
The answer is 19.40
